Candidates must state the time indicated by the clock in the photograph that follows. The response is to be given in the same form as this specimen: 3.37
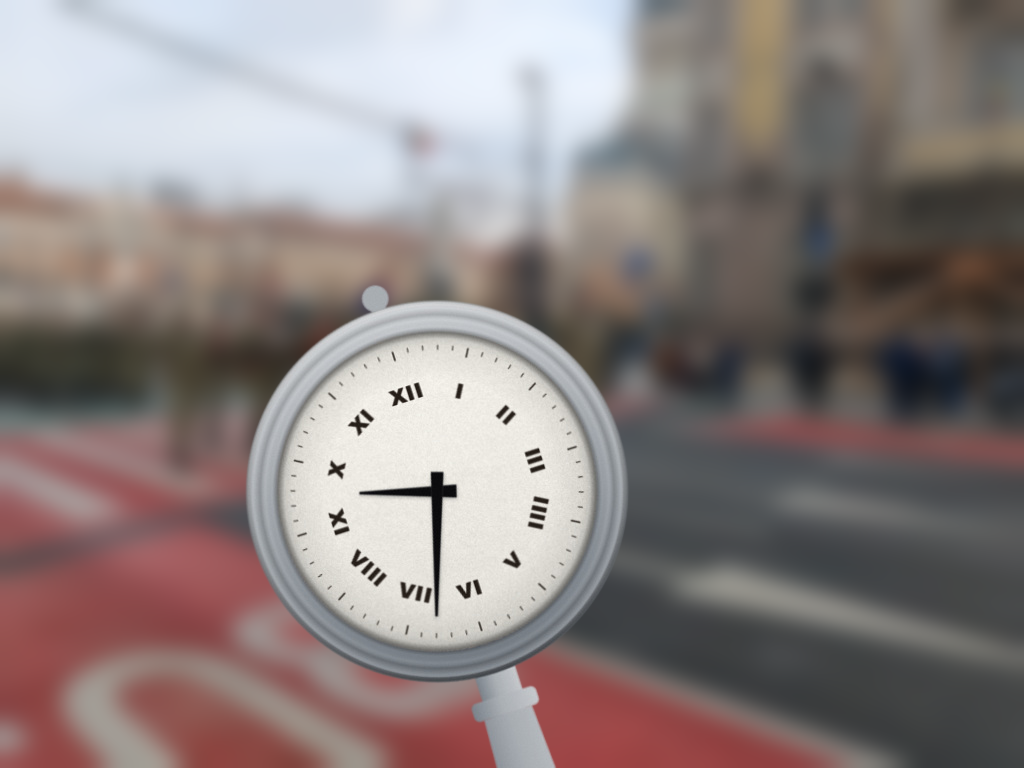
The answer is 9.33
